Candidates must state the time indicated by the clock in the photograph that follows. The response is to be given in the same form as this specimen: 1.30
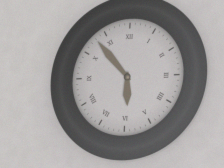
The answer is 5.53
